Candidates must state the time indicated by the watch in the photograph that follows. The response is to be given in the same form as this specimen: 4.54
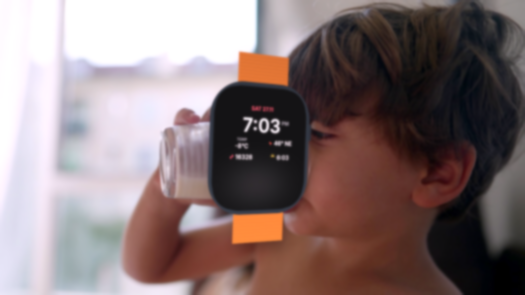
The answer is 7.03
